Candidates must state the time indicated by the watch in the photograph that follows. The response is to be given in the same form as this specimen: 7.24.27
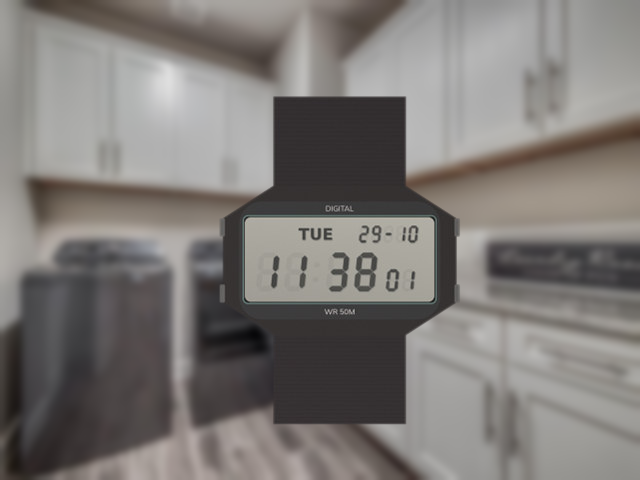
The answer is 11.38.01
